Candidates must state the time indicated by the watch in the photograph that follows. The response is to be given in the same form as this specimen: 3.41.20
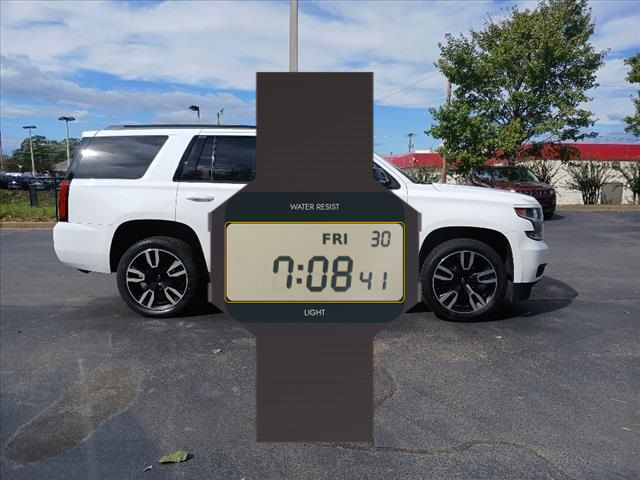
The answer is 7.08.41
